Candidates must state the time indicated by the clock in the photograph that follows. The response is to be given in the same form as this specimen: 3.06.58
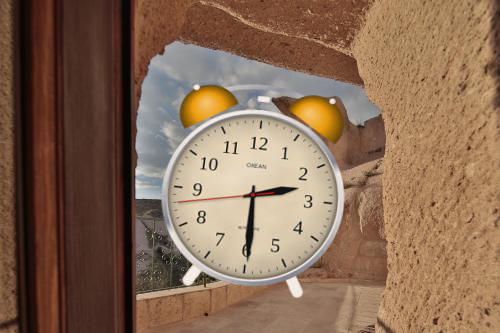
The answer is 2.29.43
